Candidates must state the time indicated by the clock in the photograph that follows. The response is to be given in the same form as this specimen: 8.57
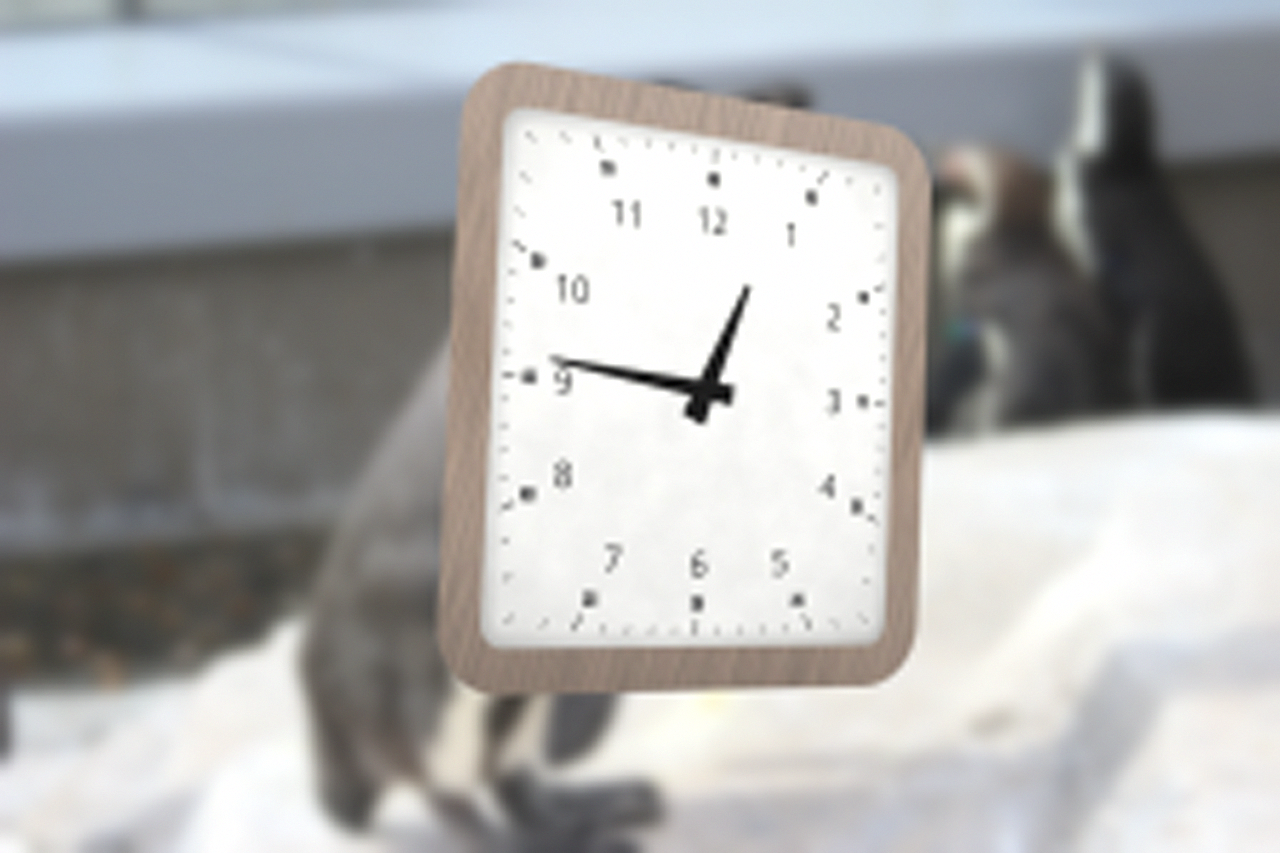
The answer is 12.46
